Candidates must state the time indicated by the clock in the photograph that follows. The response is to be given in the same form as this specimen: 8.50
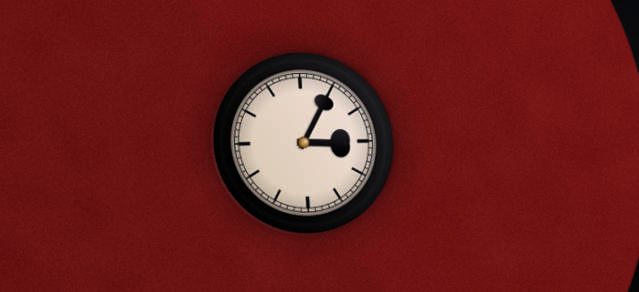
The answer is 3.05
